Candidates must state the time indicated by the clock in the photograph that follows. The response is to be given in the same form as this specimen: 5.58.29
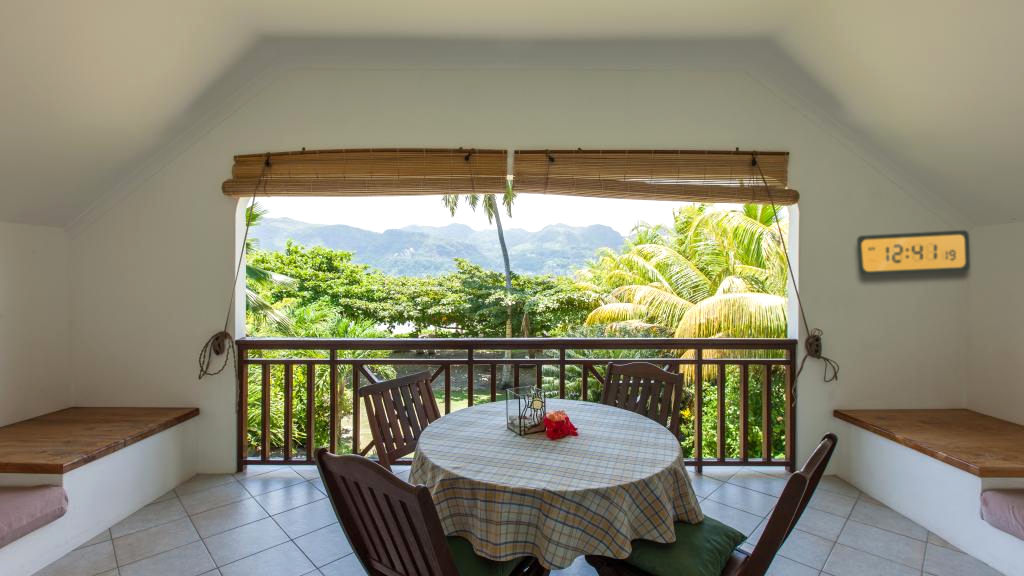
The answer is 12.41.19
